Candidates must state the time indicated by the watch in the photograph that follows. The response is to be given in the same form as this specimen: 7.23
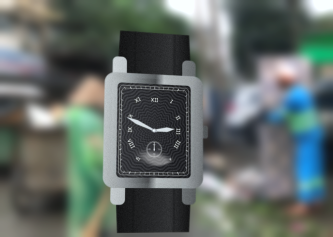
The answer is 2.49
